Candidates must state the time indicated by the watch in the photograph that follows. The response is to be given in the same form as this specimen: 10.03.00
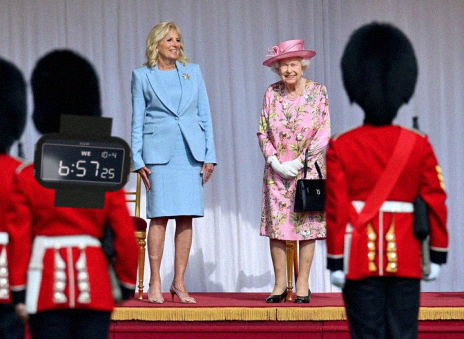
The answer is 6.57.25
